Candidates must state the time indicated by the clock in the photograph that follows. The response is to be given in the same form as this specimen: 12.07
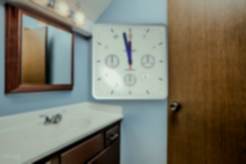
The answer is 11.58
